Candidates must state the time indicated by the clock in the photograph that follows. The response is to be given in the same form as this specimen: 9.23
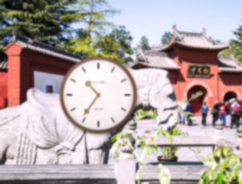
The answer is 10.36
